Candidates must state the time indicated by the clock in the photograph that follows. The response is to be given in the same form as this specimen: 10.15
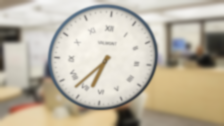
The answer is 6.37
